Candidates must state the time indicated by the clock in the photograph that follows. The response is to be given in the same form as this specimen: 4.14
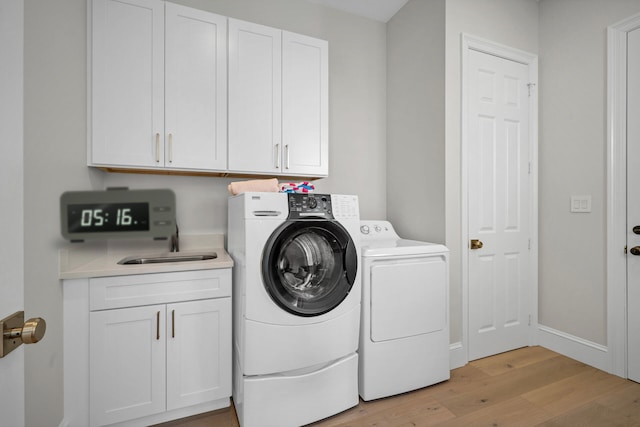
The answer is 5.16
